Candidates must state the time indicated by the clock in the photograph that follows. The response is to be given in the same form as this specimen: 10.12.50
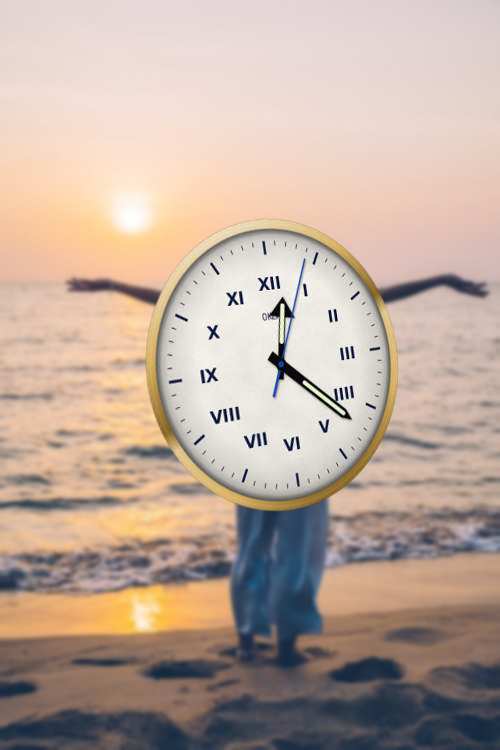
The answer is 12.22.04
